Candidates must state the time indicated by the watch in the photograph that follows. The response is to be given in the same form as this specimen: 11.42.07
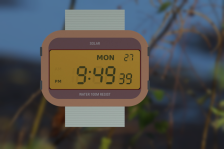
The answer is 9.49.39
